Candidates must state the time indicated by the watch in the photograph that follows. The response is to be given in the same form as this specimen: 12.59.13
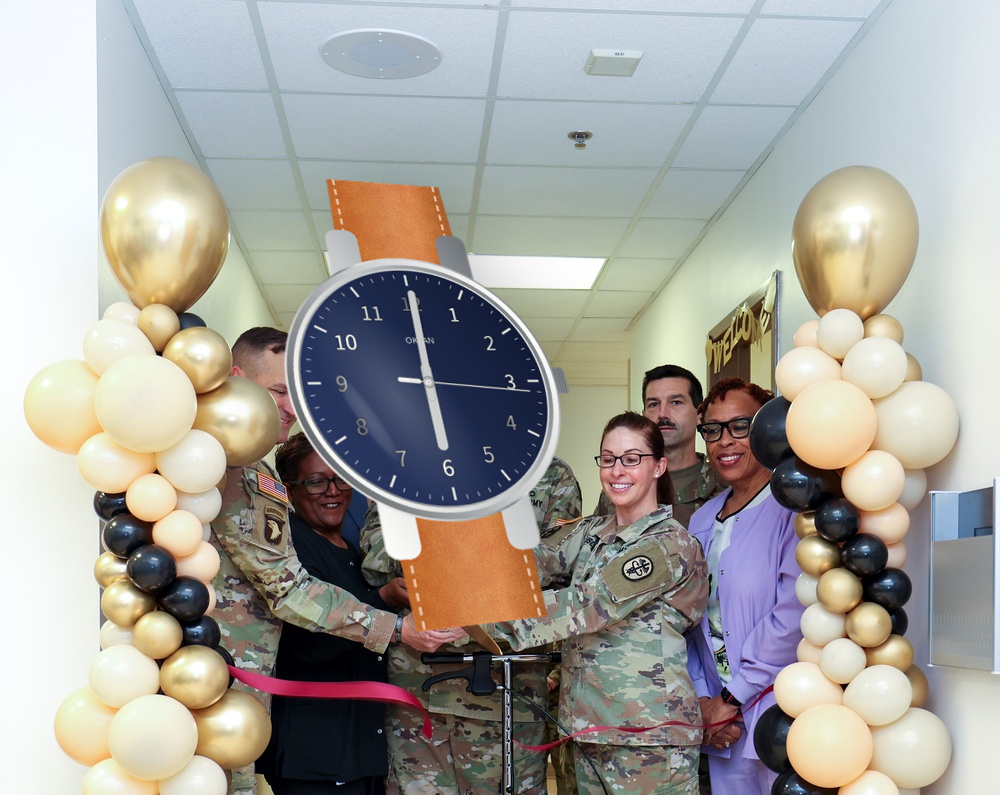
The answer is 6.00.16
